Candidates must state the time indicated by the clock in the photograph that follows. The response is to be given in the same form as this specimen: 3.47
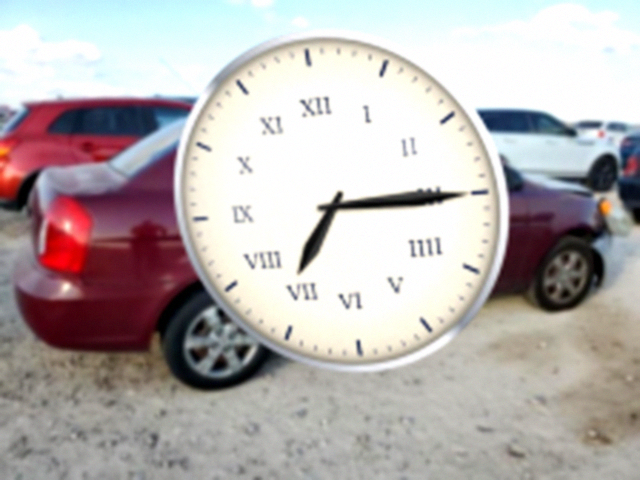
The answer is 7.15
